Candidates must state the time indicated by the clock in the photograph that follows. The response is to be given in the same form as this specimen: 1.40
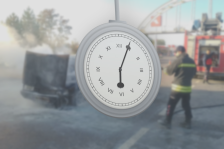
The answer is 6.04
